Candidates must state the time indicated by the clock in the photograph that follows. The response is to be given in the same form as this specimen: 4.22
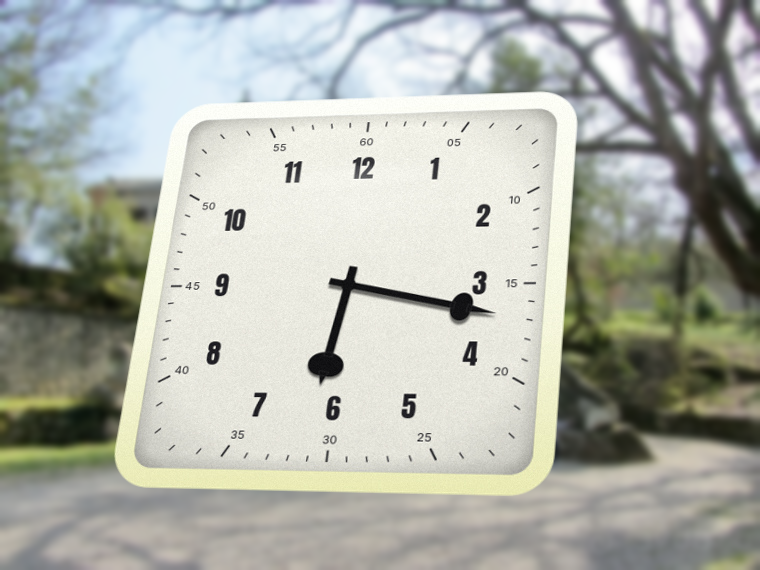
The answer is 6.17
